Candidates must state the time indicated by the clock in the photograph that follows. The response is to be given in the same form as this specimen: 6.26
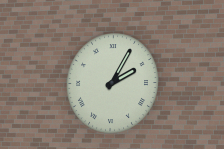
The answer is 2.05
